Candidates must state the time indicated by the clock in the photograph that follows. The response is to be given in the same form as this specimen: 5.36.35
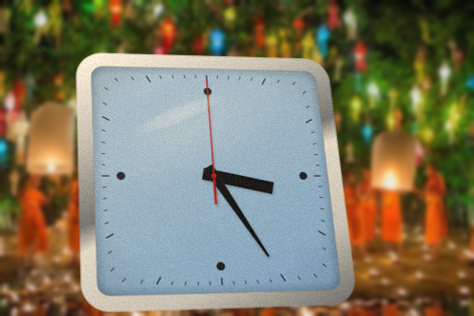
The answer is 3.25.00
